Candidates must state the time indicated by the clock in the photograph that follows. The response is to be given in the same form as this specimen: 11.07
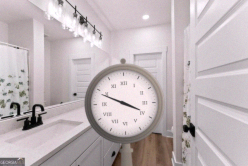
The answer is 3.49
